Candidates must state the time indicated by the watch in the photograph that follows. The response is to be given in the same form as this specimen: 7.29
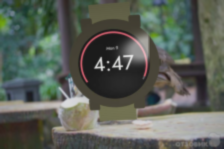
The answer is 4.47
